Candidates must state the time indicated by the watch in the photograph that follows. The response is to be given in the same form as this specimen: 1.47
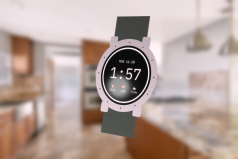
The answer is 1.57
